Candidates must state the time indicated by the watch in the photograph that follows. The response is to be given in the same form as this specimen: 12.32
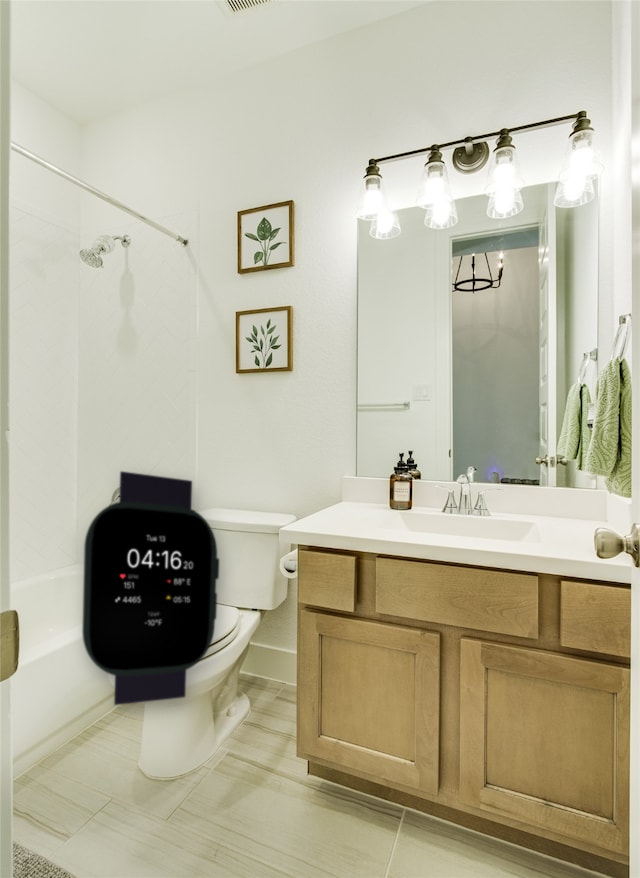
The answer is 4.16
